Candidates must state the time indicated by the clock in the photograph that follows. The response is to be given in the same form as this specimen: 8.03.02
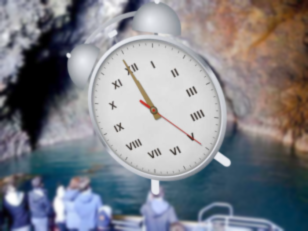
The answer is 11.59.25
